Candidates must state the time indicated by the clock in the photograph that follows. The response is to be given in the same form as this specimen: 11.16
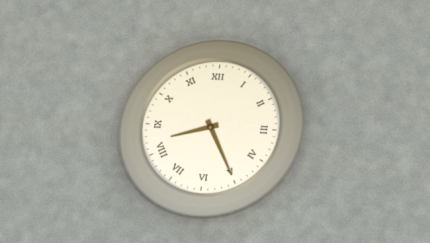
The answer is 8.25
